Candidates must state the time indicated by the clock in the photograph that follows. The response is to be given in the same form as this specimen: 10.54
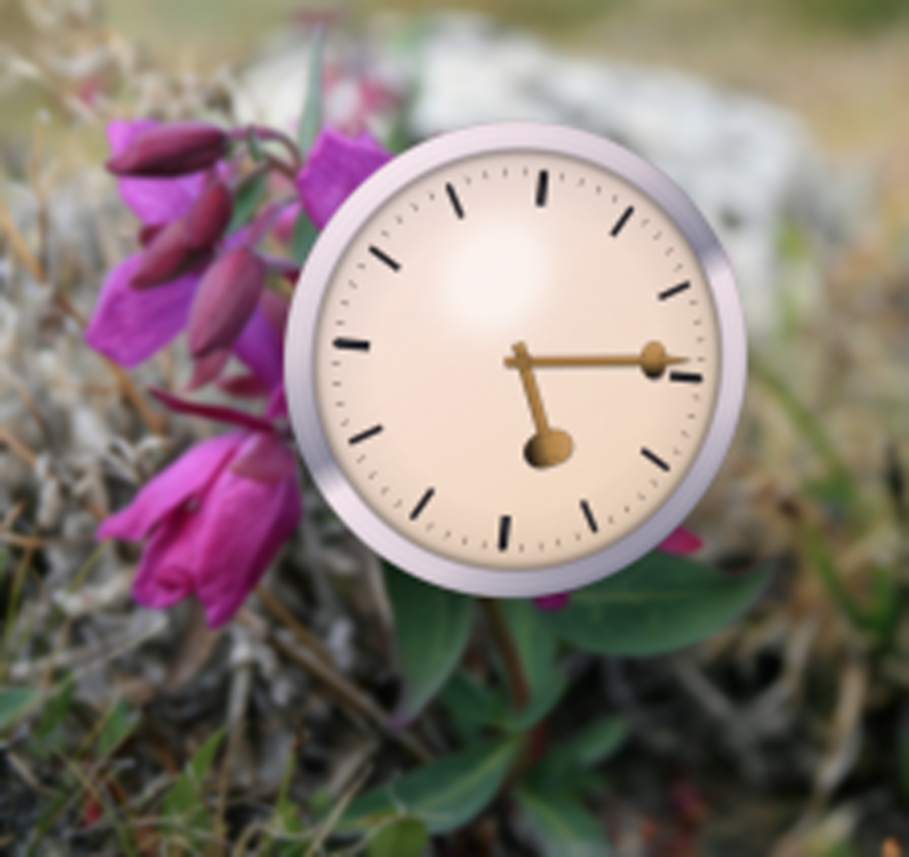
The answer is 5.14
